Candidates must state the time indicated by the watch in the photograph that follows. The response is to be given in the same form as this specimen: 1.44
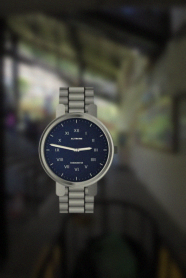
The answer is 2.47
